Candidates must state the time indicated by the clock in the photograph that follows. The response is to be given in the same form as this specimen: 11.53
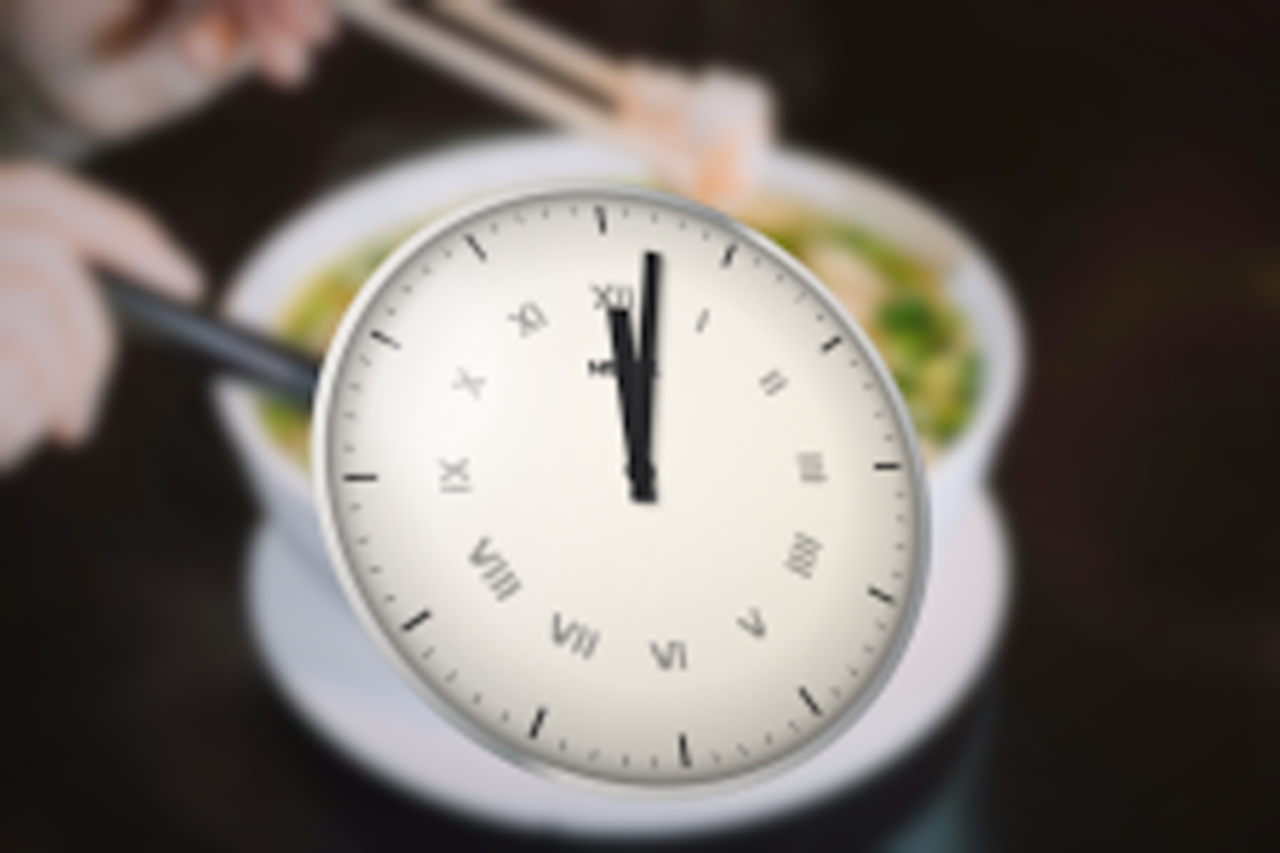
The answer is 12.02
